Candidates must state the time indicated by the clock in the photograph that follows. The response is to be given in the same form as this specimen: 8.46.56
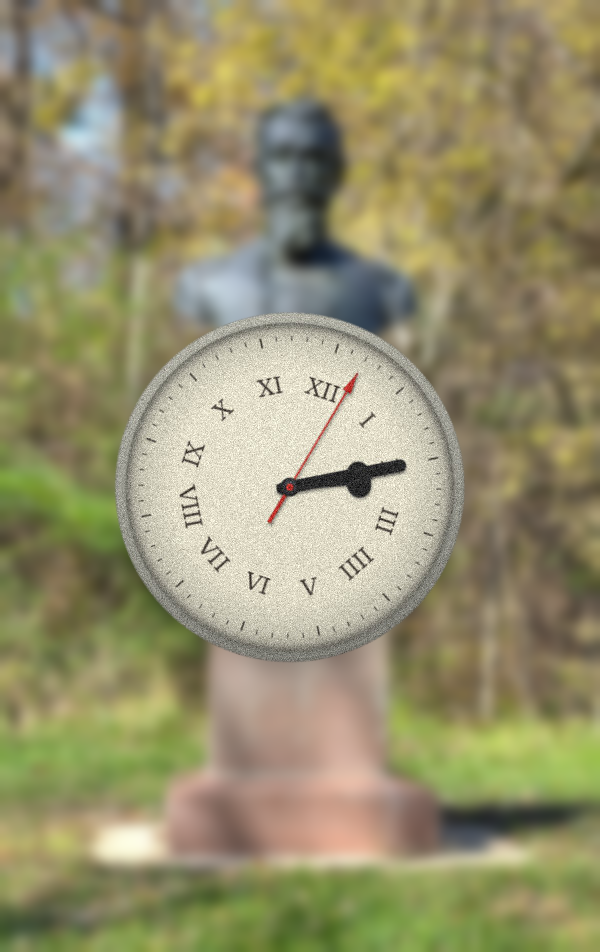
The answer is 2.10.02
